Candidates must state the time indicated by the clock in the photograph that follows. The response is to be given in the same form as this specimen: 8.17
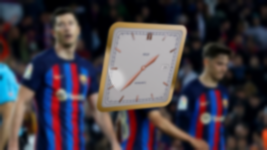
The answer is 1.37
